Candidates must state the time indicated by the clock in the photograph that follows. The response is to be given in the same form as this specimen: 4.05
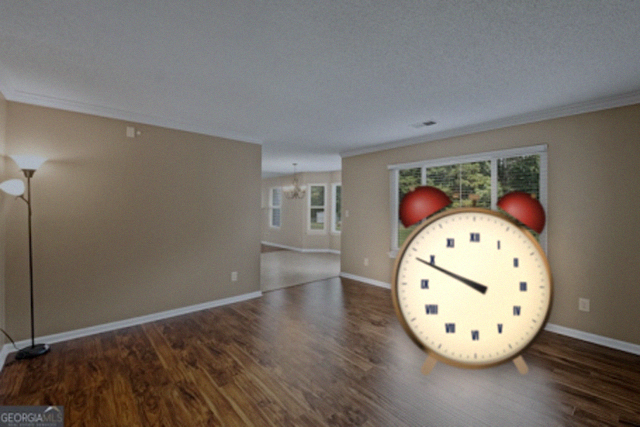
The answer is 9.49
